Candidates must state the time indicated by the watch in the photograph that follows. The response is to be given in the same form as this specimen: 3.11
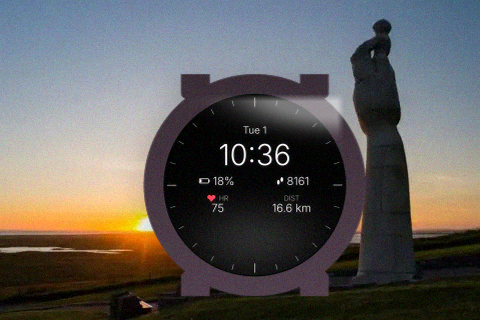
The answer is 10.36
